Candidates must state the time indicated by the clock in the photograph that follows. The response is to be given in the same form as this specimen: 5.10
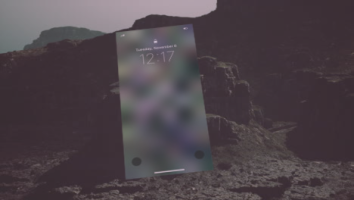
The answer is 12.17
